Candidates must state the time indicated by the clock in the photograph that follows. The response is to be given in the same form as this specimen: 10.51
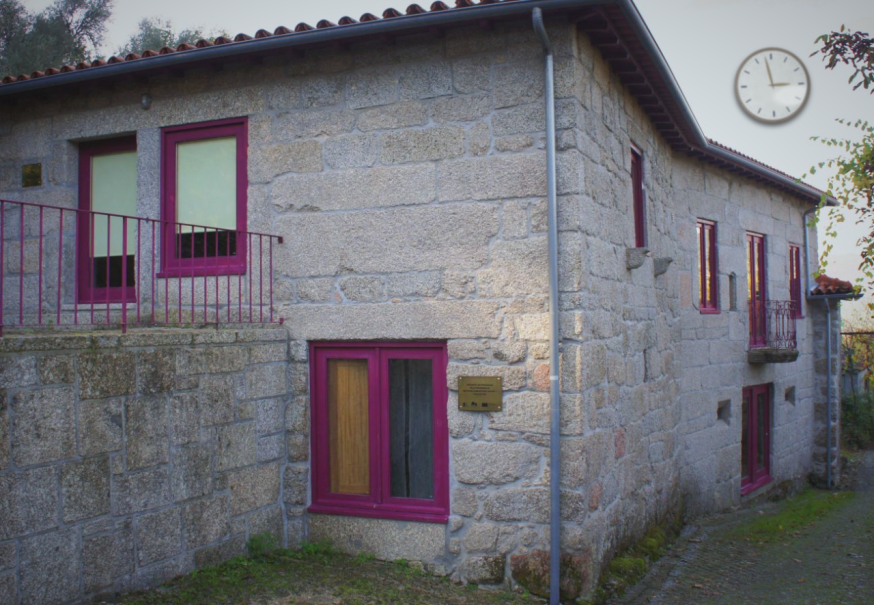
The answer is 2.58
